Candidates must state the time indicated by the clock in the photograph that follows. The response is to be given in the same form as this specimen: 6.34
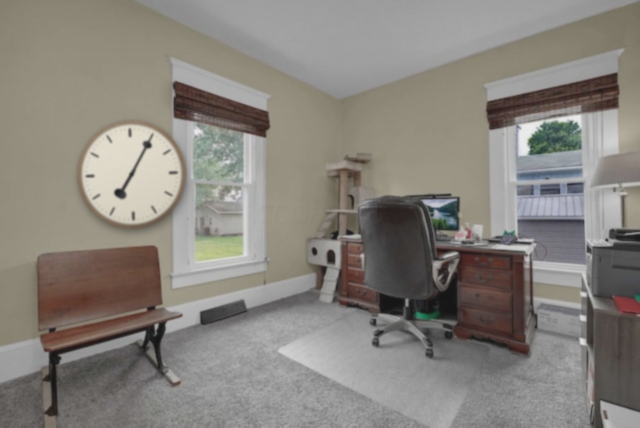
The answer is 7.05
